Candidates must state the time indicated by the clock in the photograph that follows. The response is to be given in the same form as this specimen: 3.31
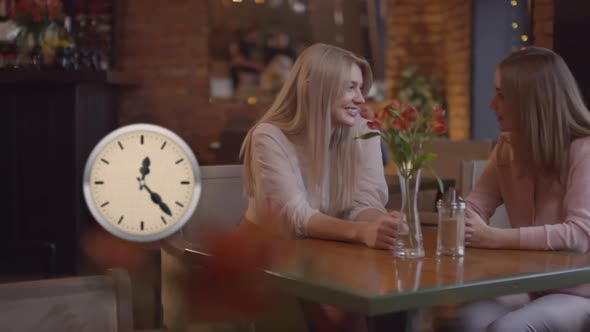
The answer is 12.23
